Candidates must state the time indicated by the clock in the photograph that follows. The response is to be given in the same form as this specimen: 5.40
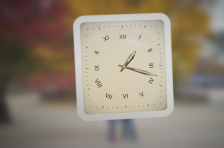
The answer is 1.18
